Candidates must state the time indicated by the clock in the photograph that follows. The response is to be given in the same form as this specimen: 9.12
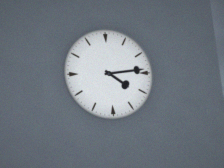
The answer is 4.14
